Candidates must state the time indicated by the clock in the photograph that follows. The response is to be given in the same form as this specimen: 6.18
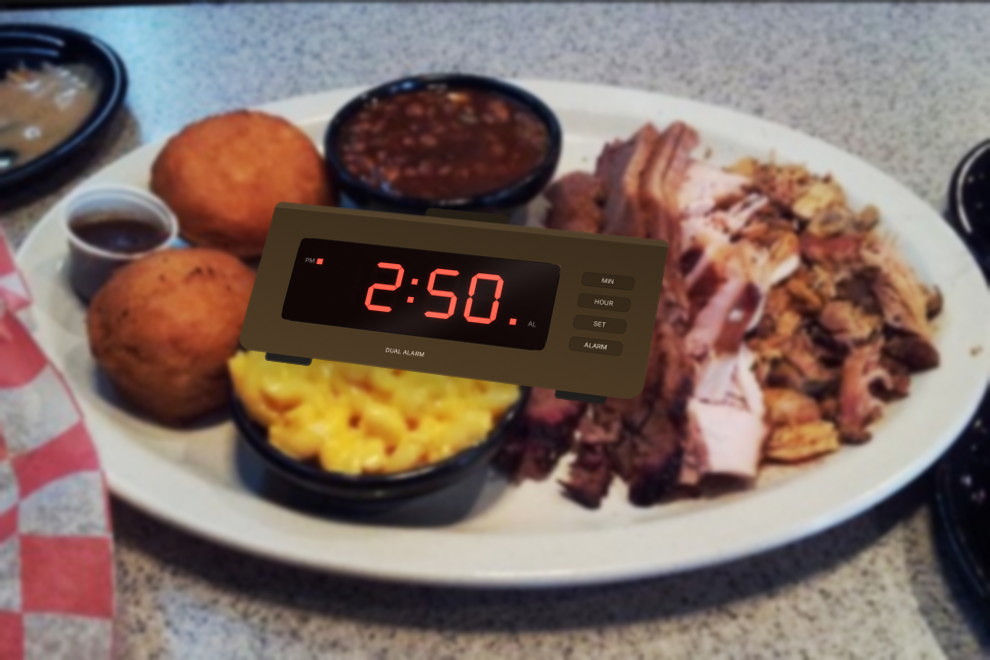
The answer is 2.50
